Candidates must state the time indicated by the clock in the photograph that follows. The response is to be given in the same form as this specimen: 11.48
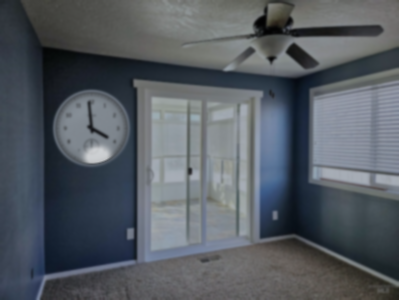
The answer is 3.59
